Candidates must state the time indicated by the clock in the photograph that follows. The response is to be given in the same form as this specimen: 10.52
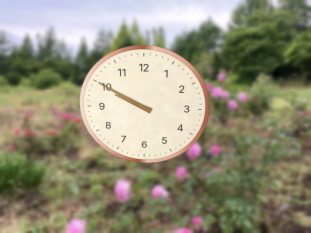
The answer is 9.50
